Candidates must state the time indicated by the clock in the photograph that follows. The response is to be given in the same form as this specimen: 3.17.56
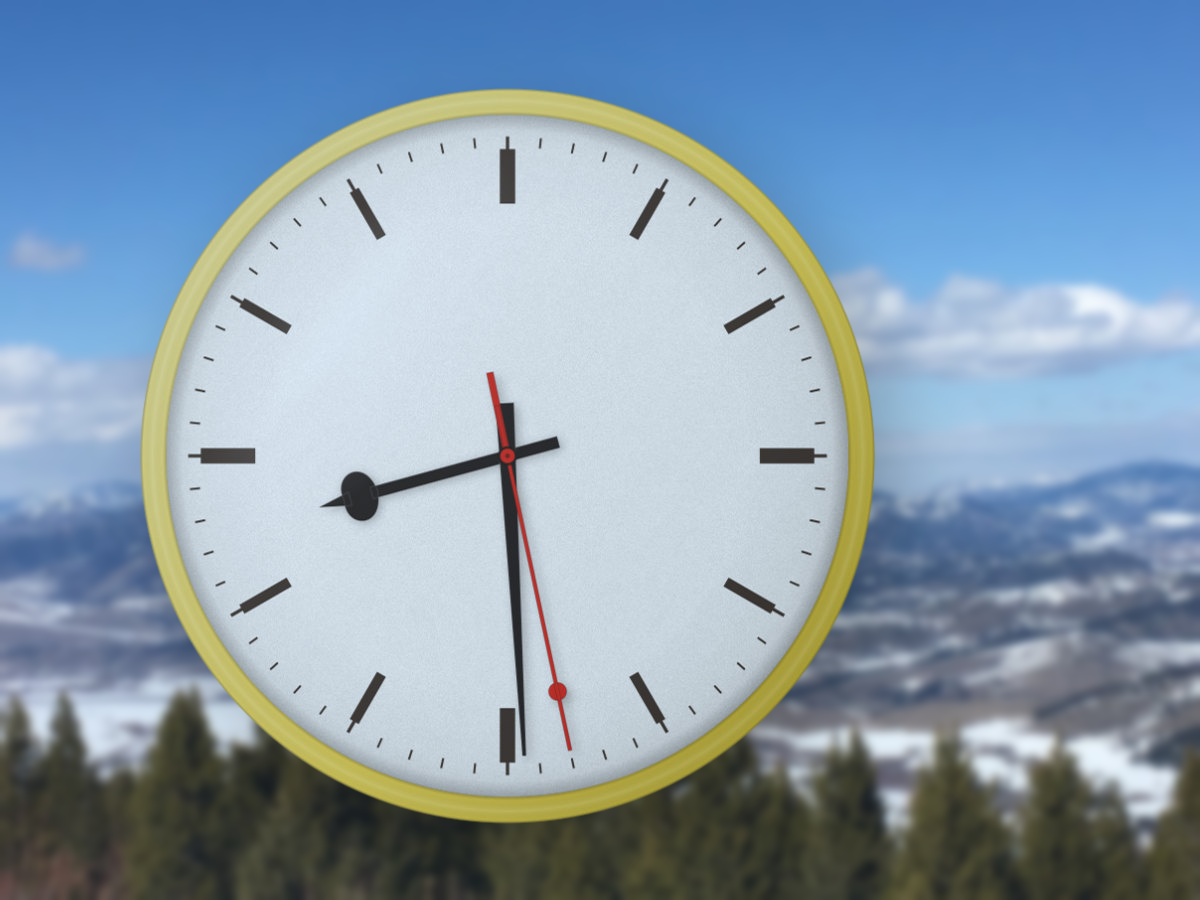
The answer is 8.29.28
